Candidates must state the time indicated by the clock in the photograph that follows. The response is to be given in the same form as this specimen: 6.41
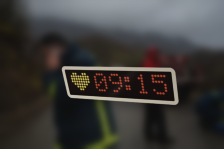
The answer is 9.15
